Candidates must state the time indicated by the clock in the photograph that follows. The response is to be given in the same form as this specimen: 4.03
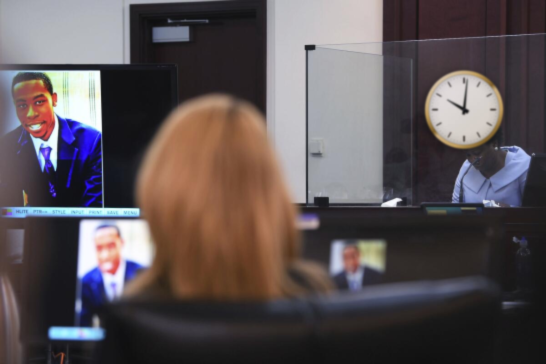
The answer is 10.01
